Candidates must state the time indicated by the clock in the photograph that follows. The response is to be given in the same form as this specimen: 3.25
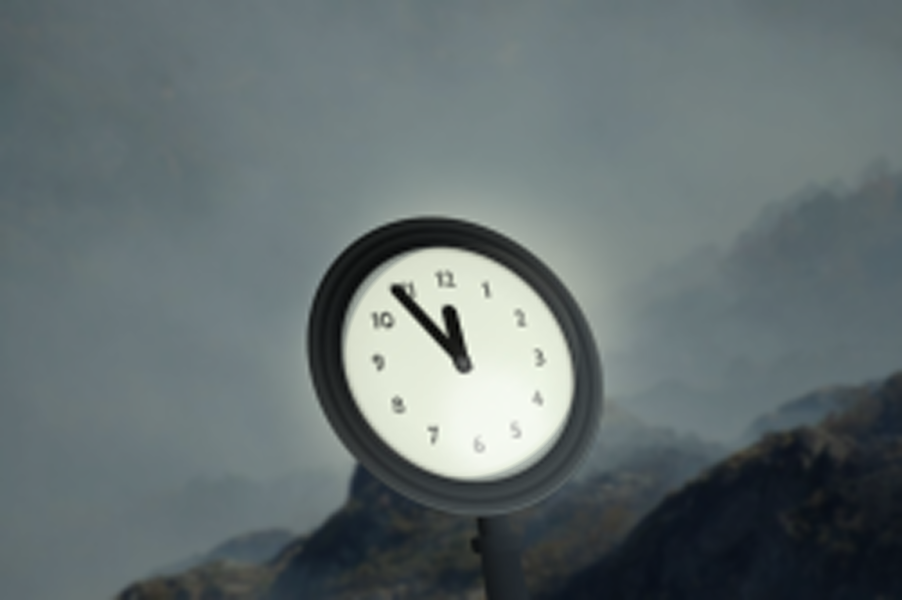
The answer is 11.54
